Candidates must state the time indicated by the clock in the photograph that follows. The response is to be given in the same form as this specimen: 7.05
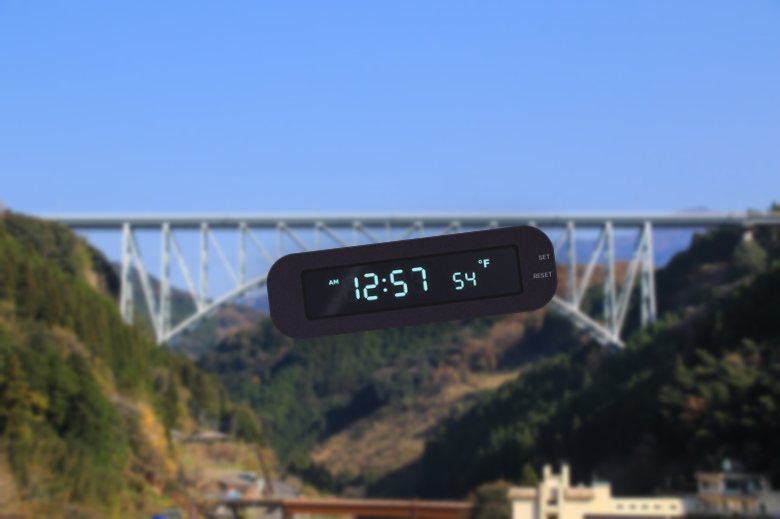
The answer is 12.57
